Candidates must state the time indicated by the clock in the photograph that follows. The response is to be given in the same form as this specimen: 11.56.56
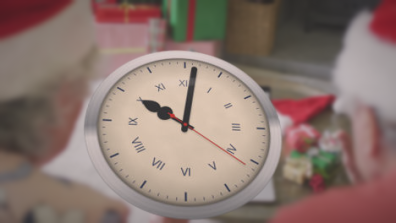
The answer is 10.01.21
